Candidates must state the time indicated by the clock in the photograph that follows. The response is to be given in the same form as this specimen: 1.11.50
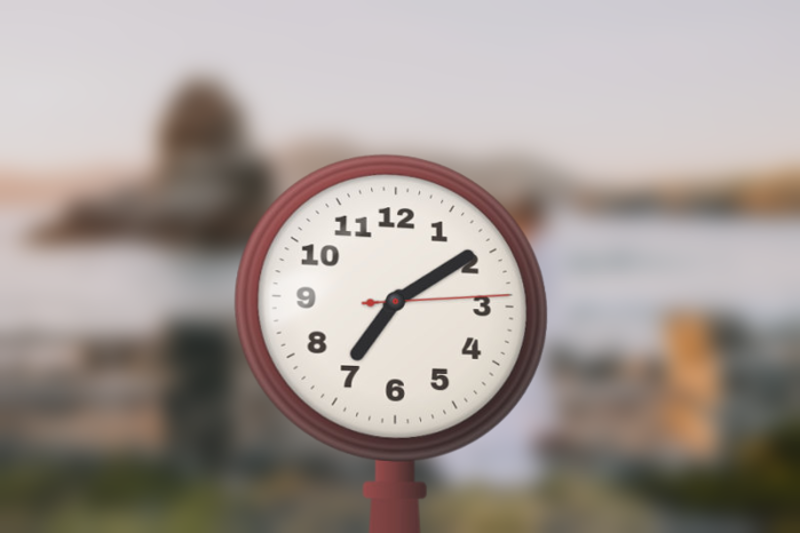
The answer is 7.09.14
